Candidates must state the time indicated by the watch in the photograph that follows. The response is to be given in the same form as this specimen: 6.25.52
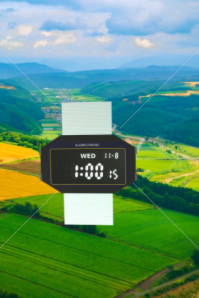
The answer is 1.00.15
